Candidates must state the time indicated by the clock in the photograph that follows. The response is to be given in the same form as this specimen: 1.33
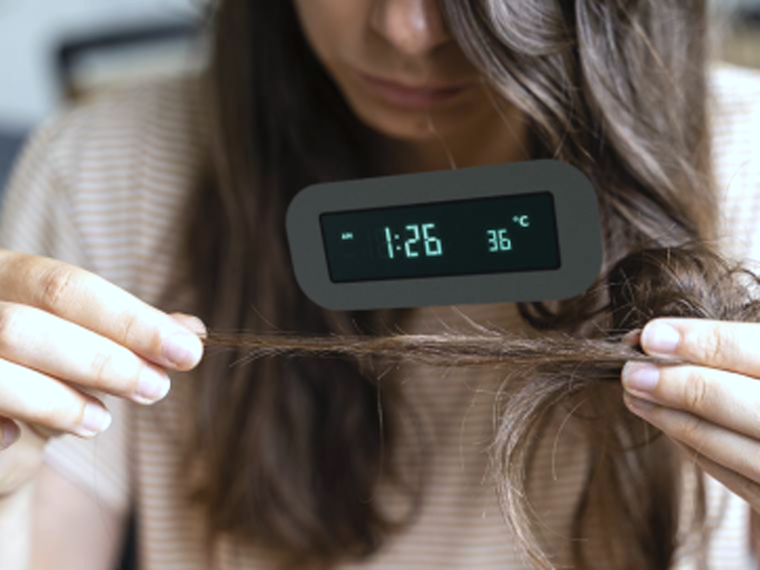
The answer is 1.26
